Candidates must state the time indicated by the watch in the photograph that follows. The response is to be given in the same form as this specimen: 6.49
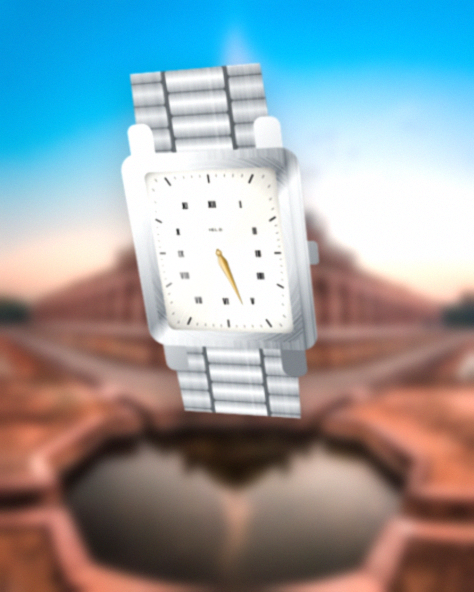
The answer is 5.27
